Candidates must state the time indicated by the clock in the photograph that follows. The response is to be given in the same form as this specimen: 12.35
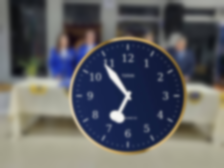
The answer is 6.54
